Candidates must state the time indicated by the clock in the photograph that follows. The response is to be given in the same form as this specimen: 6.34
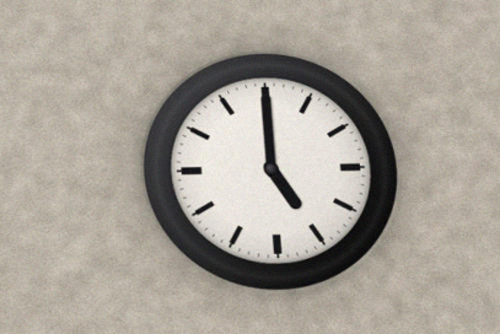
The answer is 5.00
